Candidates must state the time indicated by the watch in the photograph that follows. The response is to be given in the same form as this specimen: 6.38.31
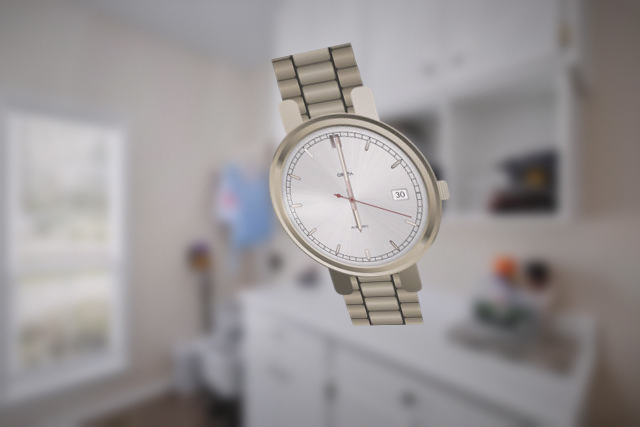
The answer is 6.00.19
